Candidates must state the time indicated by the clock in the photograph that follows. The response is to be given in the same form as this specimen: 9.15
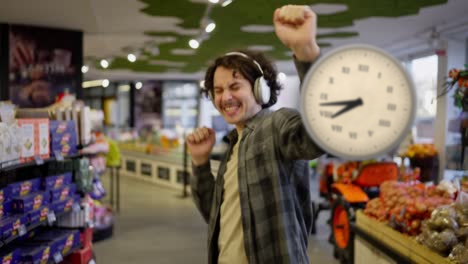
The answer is 7.43
